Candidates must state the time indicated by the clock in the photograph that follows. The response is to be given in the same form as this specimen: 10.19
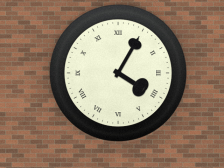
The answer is 4.05
